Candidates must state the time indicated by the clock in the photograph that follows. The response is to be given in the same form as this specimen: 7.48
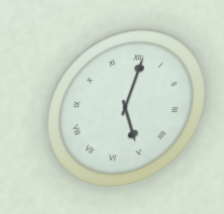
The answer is 5.01
